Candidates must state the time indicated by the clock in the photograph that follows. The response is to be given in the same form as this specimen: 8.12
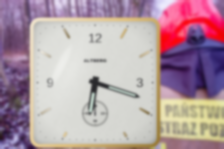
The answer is 6.18
